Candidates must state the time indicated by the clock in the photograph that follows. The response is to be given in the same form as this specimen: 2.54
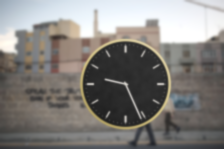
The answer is 9.26
